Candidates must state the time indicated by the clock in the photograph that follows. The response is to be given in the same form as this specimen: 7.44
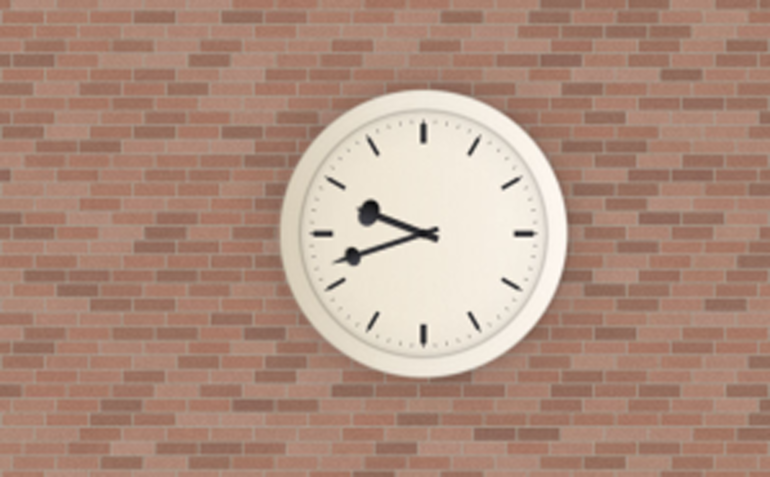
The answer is 9.42
